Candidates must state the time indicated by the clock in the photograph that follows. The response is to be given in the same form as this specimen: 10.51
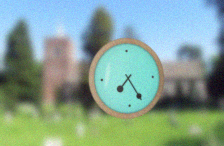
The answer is 7.25
